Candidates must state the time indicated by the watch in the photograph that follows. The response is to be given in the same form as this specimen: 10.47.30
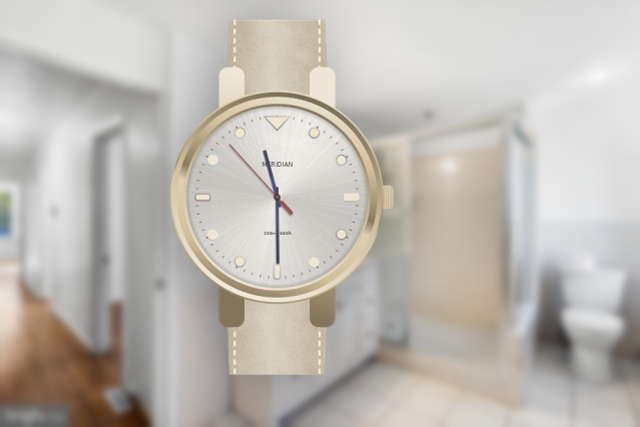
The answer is 11.29.53
